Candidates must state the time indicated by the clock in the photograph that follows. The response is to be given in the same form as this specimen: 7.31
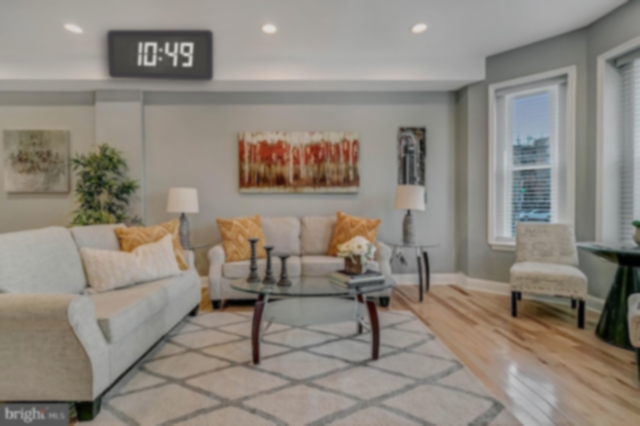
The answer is 10.49
